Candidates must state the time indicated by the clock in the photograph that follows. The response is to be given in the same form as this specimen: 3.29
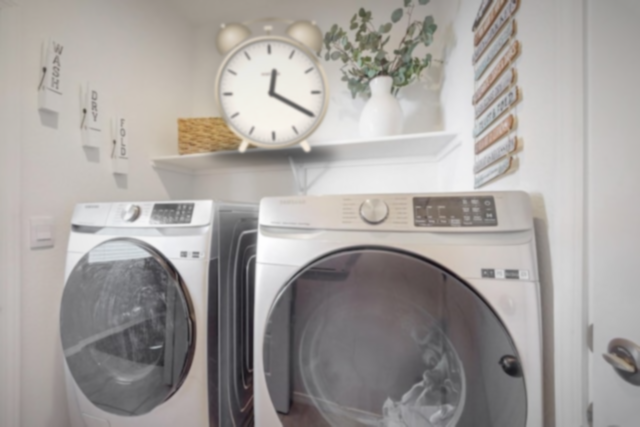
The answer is 12.20
